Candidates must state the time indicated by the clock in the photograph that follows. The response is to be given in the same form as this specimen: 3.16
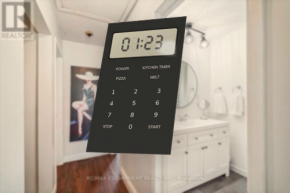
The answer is 1.23
